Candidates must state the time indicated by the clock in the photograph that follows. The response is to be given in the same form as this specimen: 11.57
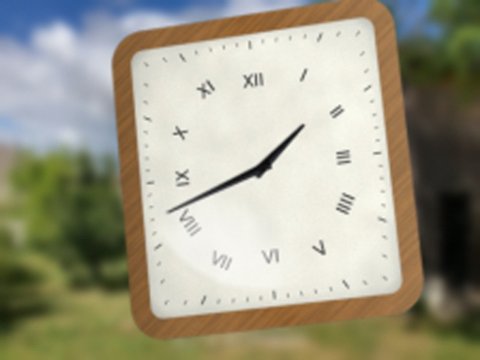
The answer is 1.42
